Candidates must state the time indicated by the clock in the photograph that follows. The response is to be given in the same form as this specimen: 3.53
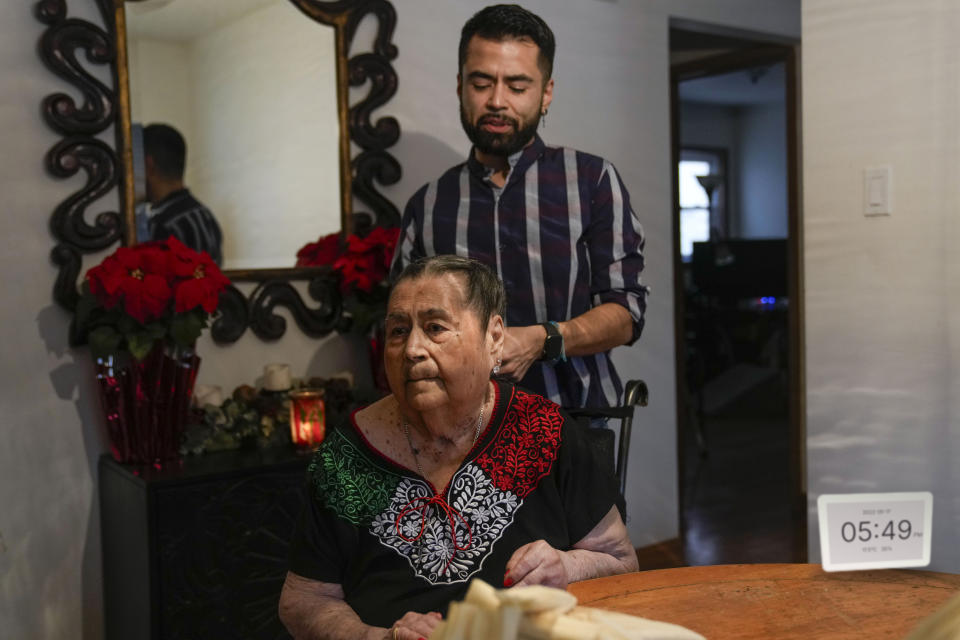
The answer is 5.49
